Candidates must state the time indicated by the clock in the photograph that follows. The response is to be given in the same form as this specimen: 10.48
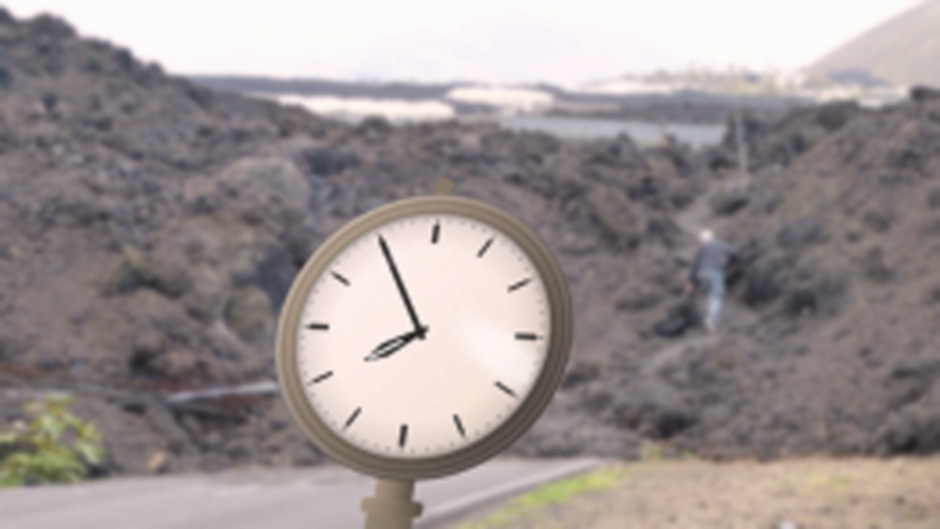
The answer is 7.55
